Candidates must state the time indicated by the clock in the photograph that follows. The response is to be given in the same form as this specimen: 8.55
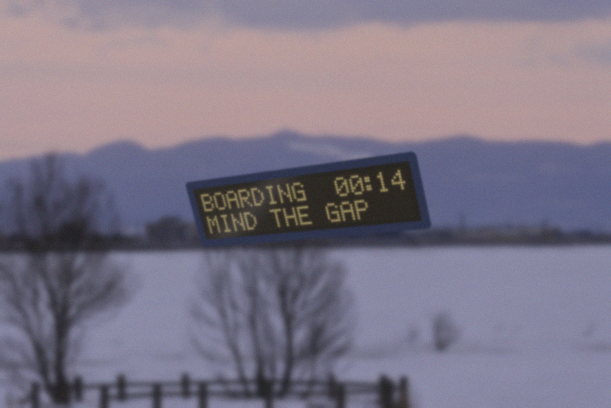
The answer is 0.14
